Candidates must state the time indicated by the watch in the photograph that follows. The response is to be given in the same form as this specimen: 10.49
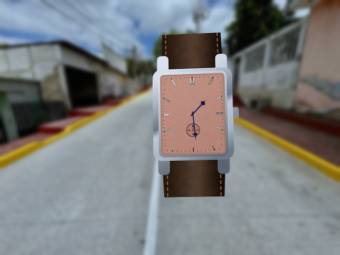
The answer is 1.29
